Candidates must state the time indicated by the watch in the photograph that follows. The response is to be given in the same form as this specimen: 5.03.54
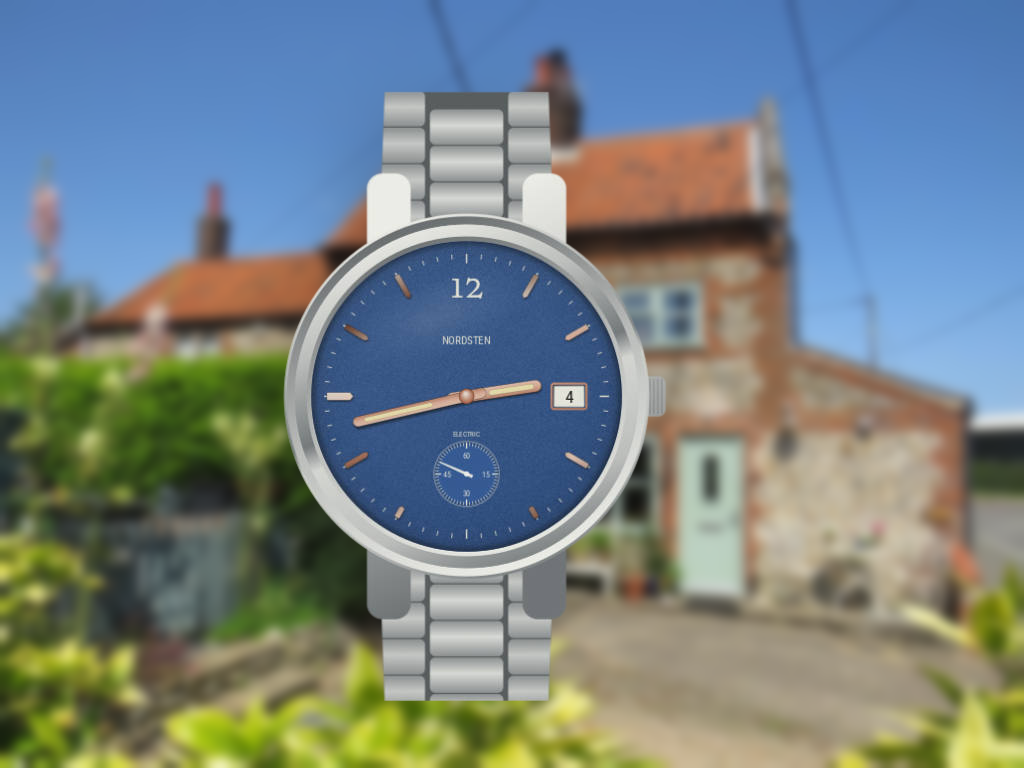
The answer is 2.42.49
